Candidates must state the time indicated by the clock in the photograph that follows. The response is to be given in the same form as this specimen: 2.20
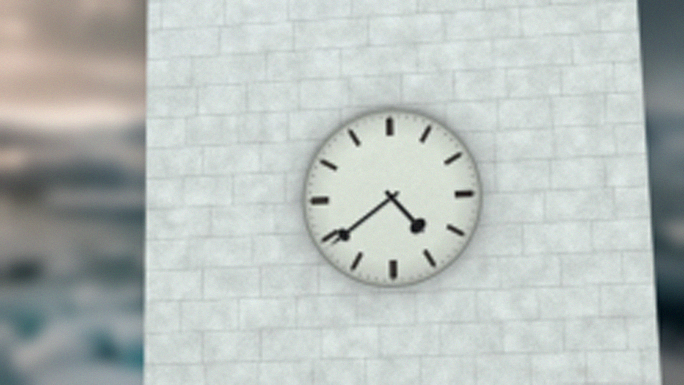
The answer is 4.39
